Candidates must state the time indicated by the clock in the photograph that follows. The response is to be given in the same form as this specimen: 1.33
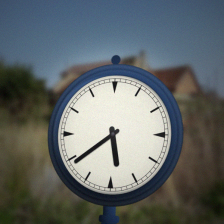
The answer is 5.39
